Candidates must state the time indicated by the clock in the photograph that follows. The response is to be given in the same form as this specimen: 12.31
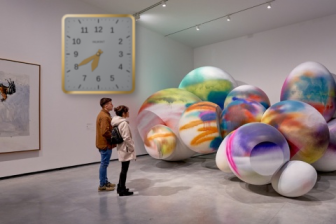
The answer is 6.40
